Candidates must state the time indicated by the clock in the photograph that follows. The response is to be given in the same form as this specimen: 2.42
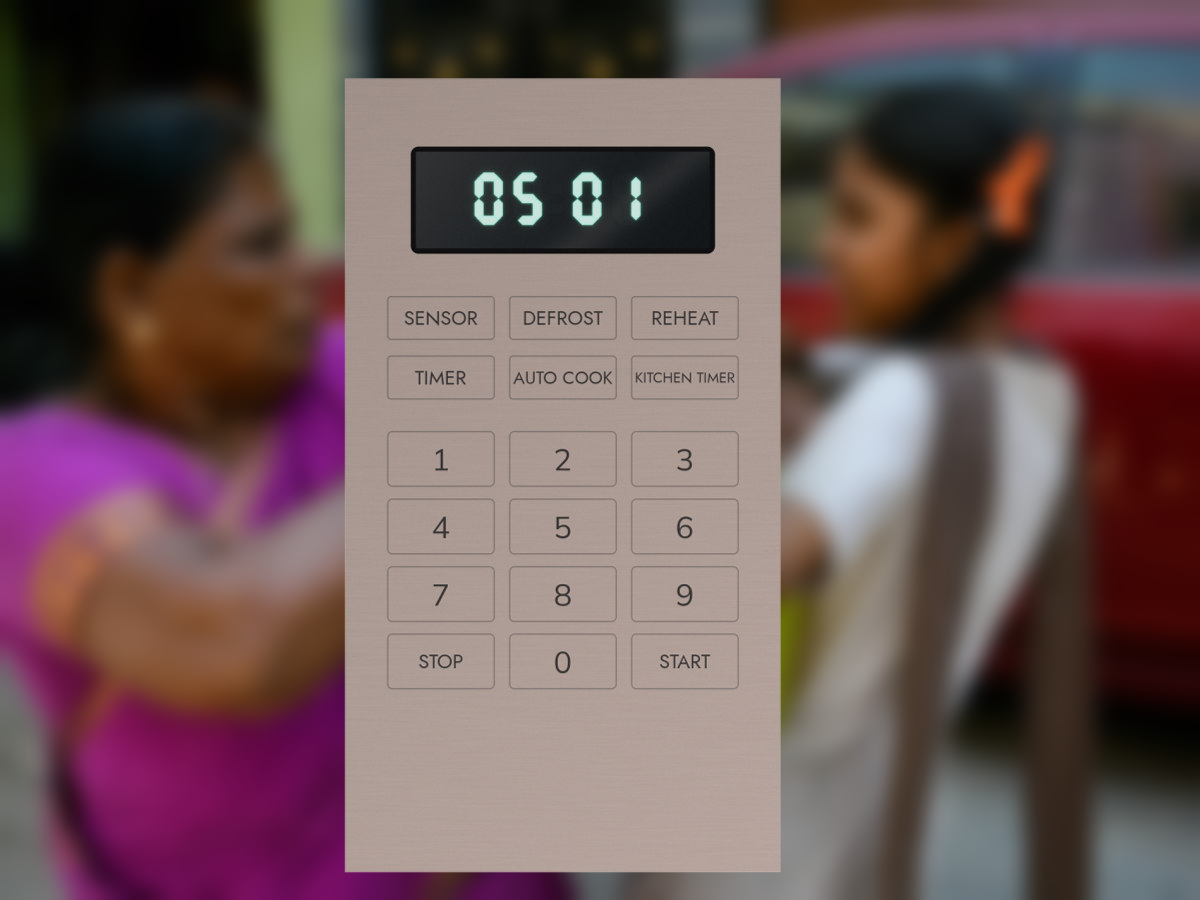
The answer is 5.01
